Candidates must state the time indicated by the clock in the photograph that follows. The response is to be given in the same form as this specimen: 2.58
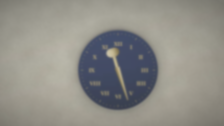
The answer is 11.27
